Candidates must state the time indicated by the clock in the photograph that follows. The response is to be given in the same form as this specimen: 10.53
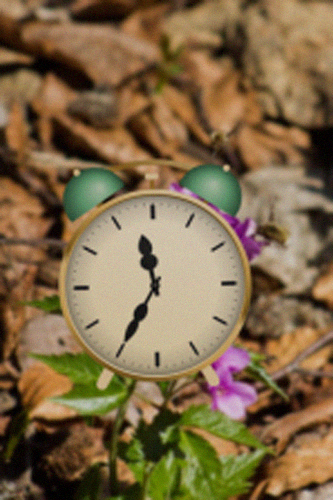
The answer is 11.35
